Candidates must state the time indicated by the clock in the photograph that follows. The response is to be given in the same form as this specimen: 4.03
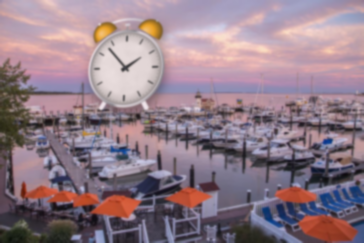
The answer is 1.53
